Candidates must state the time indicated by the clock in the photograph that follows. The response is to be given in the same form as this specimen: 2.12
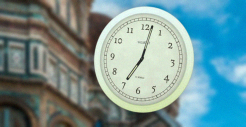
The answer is 7.02
